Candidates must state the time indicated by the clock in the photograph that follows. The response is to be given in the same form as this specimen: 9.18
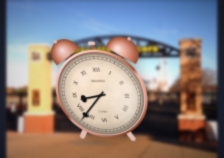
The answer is 8.37
